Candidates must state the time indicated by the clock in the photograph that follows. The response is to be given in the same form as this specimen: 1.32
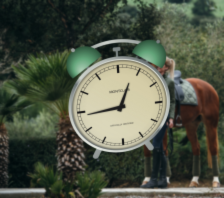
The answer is 12.44
